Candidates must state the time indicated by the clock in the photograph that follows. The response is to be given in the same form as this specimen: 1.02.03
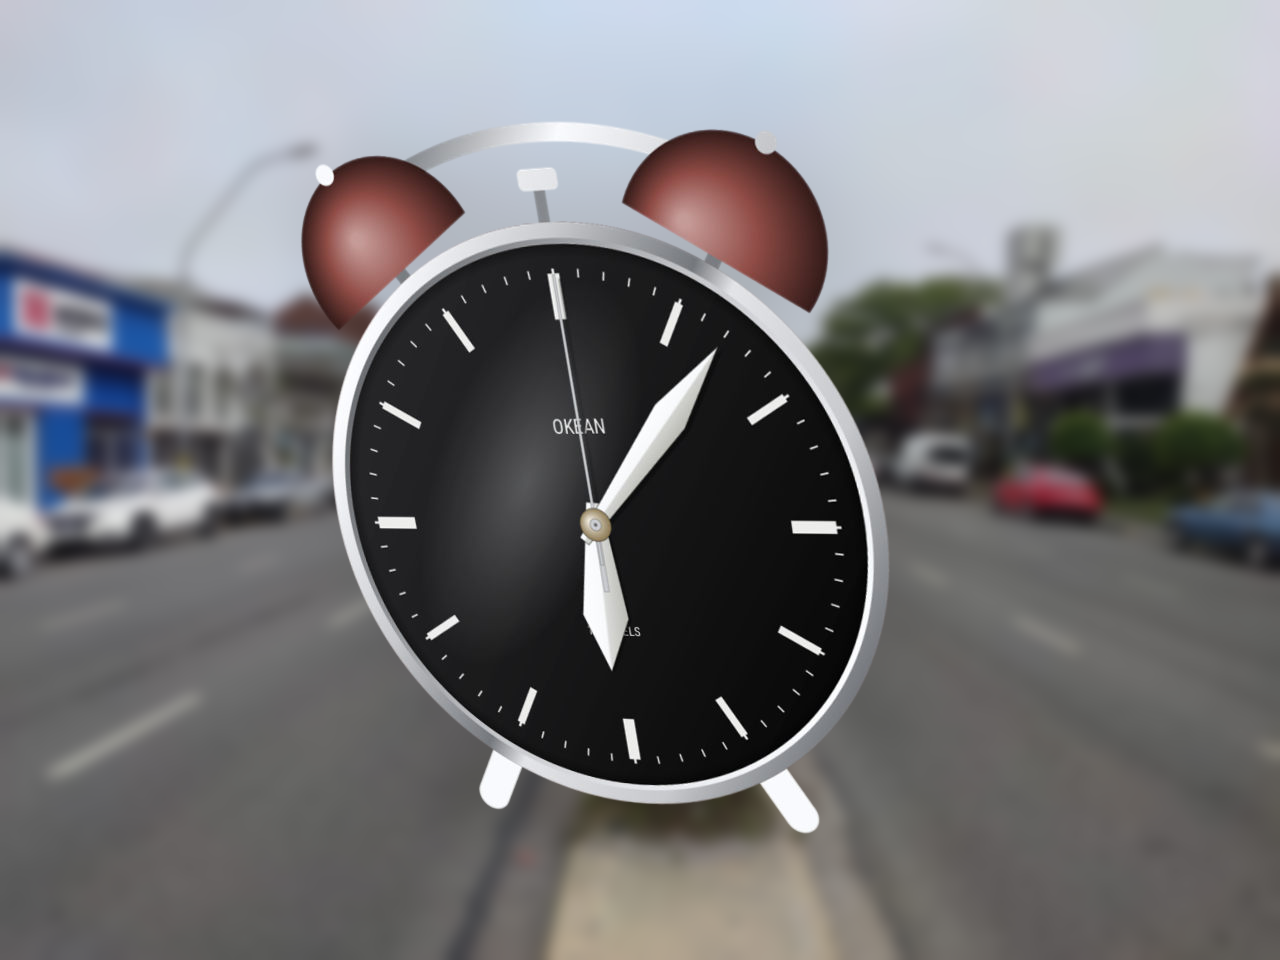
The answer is 6.07.00
